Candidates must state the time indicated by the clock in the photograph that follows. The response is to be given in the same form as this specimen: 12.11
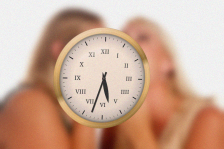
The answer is 5.33
